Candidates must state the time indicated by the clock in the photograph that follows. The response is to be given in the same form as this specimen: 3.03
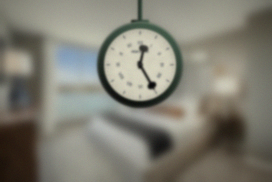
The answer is 12.25
